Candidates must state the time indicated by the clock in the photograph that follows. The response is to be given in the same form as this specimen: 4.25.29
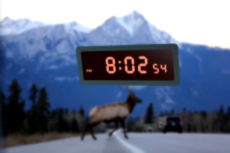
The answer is 8.02.54
